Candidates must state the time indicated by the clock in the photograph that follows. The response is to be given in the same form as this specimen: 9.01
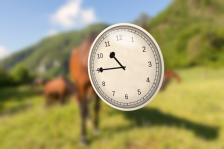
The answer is 10.45
